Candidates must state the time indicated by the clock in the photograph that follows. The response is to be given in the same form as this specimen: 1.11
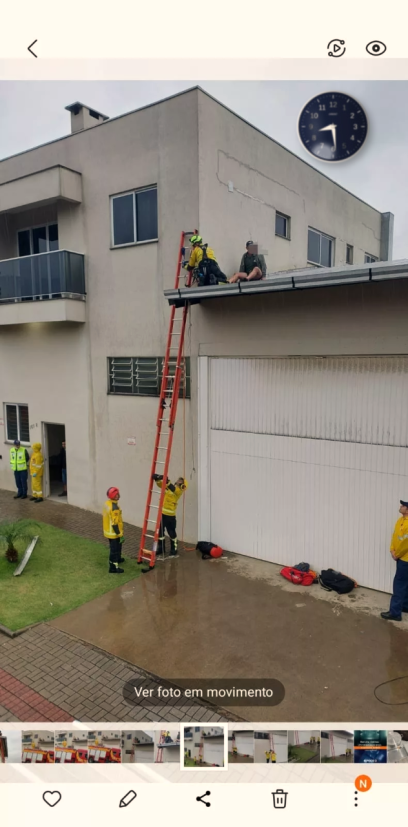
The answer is 8.29
